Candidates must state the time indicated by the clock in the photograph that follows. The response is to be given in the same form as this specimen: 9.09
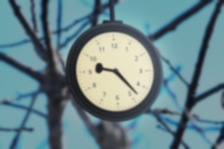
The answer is 9.23
